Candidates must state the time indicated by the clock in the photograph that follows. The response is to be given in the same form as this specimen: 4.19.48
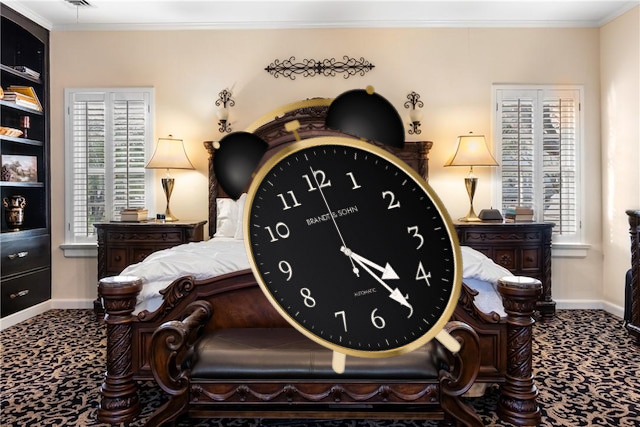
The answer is 4.25.00
